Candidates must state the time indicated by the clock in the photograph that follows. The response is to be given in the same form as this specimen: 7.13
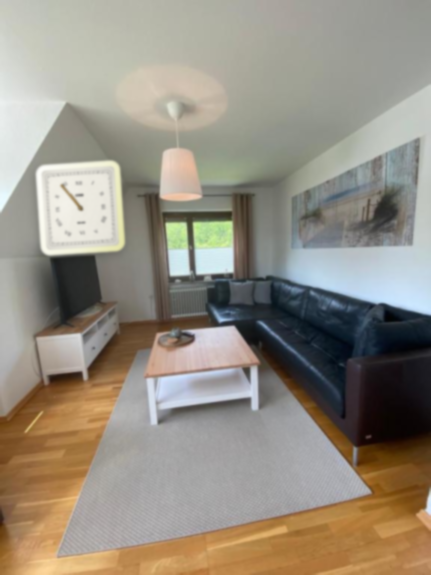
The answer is 10.54
